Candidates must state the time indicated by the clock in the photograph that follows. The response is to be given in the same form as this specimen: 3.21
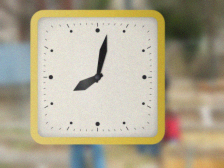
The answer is 8.02
